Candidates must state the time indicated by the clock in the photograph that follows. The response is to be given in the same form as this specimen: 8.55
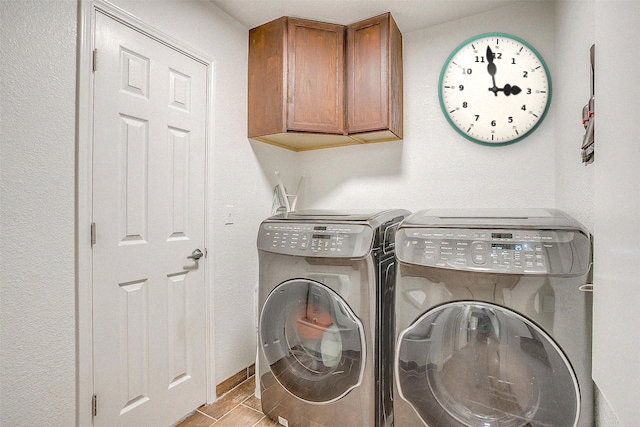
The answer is 2.58
